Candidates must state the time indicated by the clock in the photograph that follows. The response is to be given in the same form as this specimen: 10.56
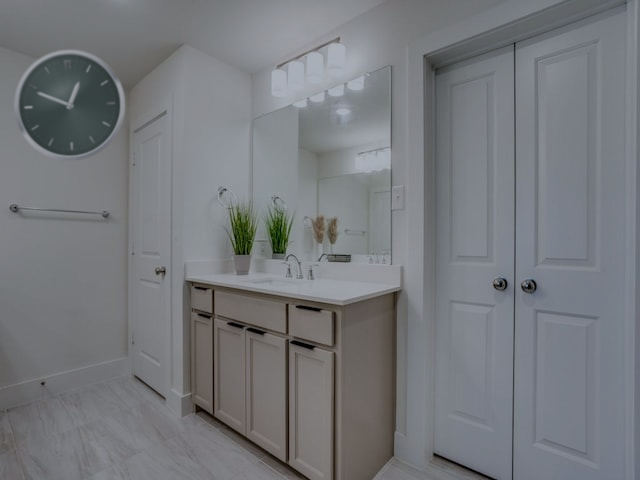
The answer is 12.49
